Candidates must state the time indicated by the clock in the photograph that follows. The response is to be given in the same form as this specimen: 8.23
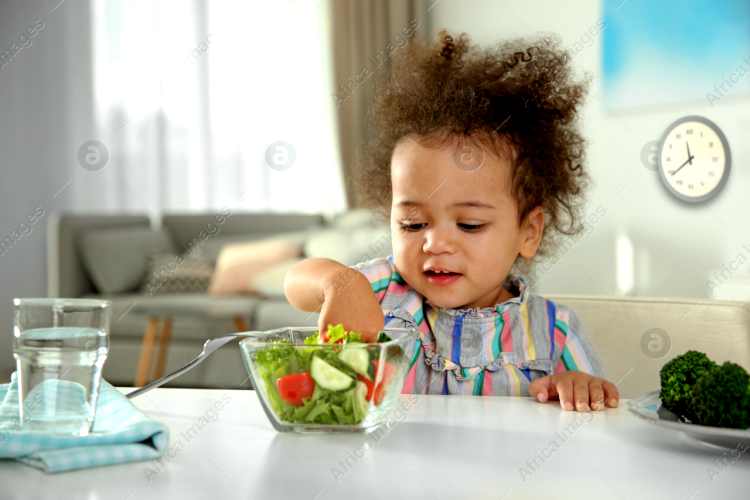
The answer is 11.39
